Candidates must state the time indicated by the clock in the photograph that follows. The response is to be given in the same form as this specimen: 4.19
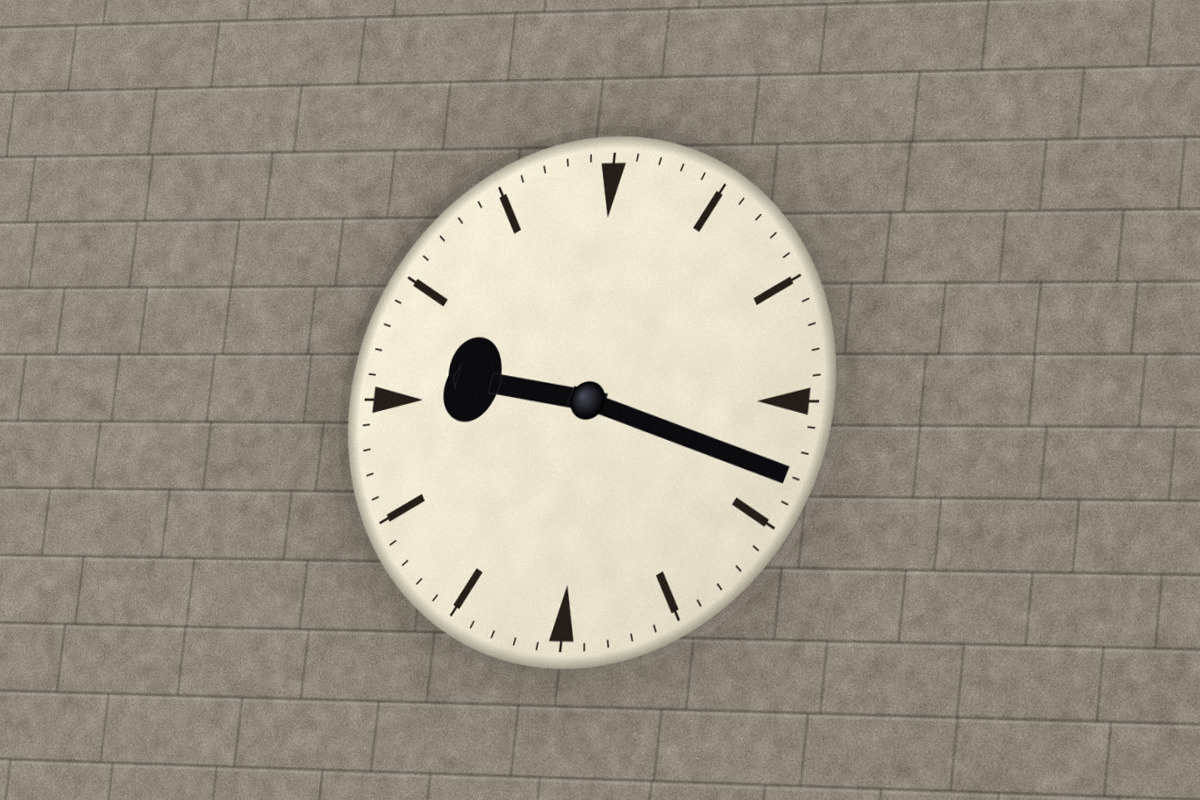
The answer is 9.18
